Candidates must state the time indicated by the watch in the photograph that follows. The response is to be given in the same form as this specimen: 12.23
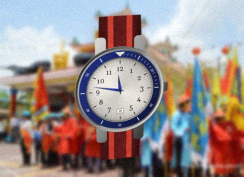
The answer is 11.47
